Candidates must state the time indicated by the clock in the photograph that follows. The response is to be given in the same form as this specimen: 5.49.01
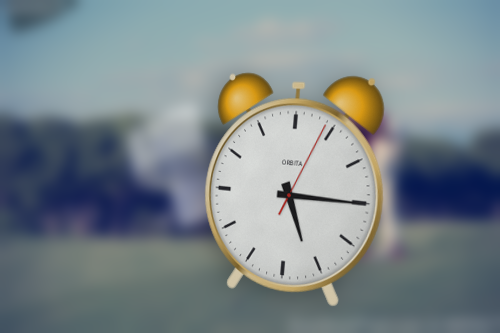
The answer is 5.15.04
